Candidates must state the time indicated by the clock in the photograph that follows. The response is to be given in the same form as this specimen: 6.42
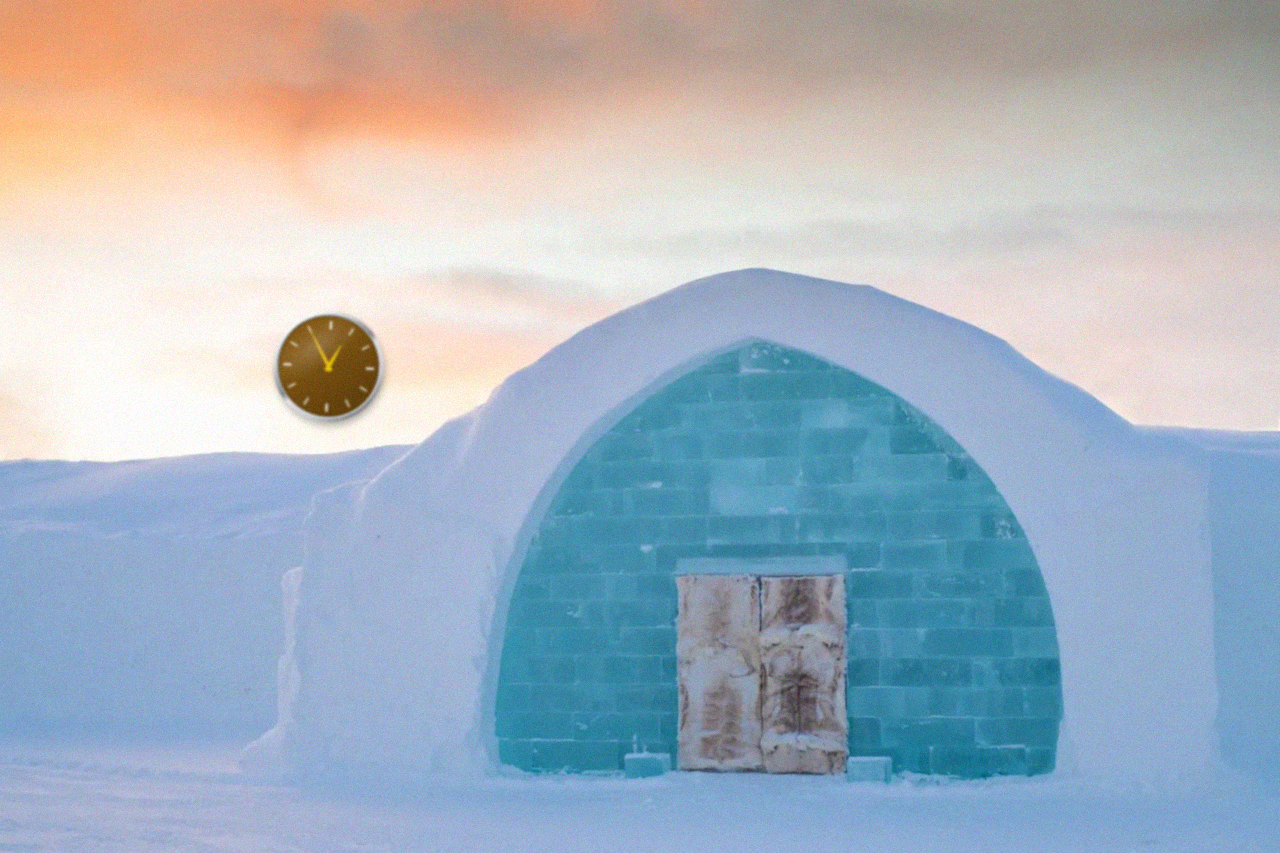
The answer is 12.55
